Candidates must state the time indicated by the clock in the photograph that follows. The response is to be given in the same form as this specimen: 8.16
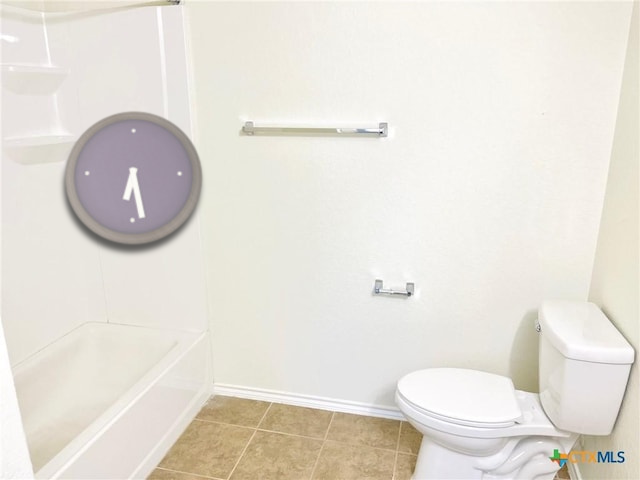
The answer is 6.28
